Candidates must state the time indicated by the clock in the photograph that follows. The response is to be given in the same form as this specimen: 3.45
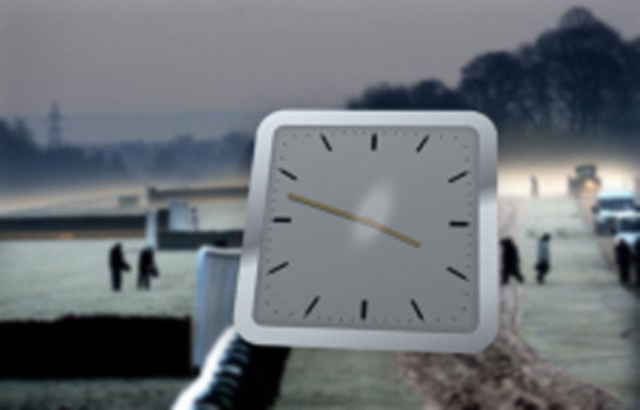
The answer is 3.48
